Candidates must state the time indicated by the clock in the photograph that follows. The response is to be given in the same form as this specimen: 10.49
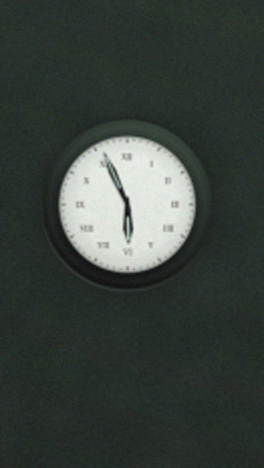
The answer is 5.56
